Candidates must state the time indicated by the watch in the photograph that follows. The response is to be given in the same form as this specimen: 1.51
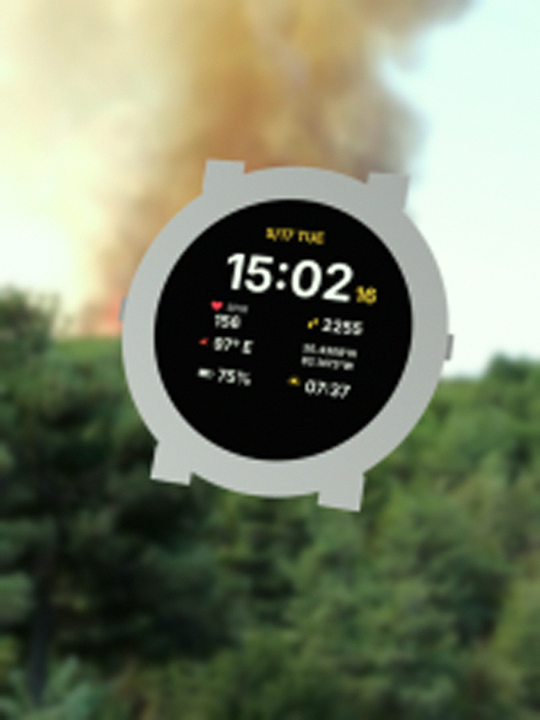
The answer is 15.02
